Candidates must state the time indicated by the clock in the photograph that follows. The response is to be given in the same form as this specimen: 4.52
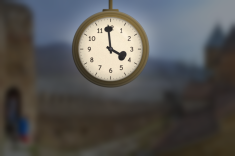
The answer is 3.59
